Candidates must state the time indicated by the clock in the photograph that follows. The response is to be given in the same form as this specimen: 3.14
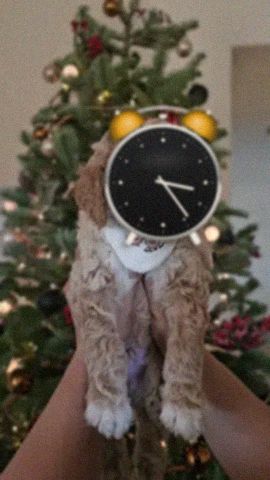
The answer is 3.24
